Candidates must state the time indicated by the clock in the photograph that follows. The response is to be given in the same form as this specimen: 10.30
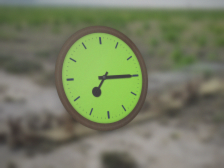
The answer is 7.15
